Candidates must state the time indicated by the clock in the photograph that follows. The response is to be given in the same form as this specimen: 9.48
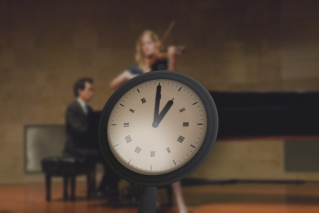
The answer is 1.00
